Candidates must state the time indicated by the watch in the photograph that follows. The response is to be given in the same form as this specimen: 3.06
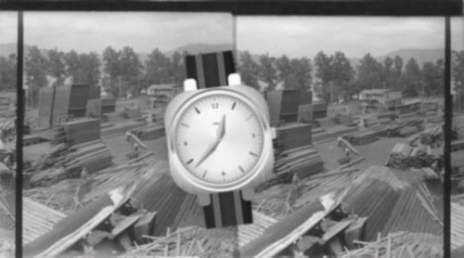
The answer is 12.38
